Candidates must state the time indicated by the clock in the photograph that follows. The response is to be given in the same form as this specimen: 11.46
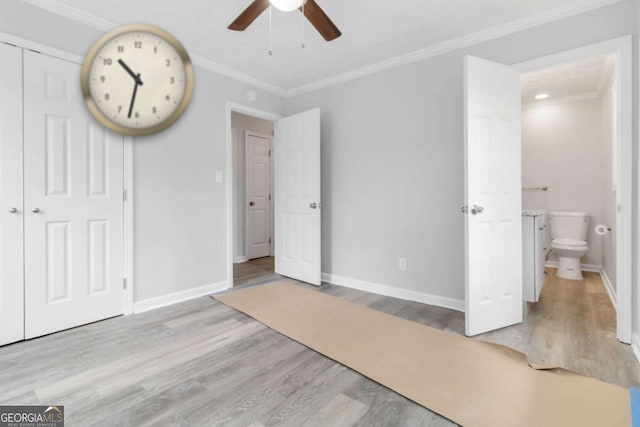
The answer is 10.32
